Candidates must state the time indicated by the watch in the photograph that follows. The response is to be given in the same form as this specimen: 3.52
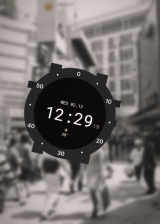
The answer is 12.29
